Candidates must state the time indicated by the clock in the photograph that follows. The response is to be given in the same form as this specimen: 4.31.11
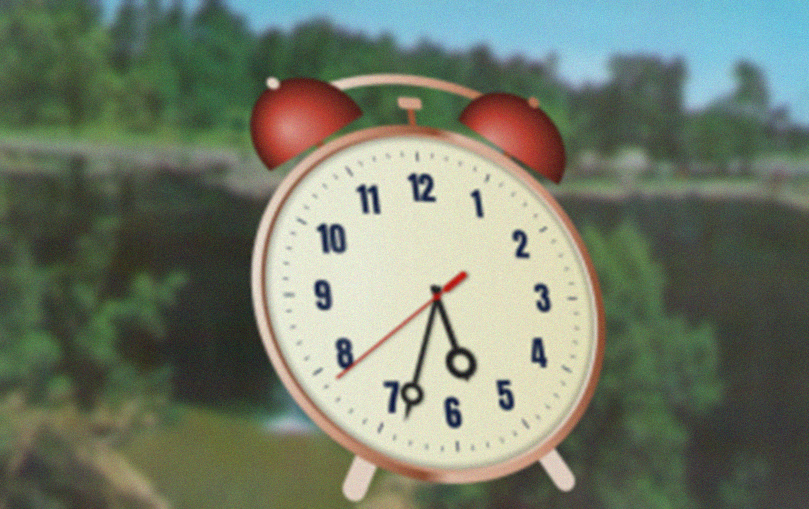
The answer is 5.33.39
